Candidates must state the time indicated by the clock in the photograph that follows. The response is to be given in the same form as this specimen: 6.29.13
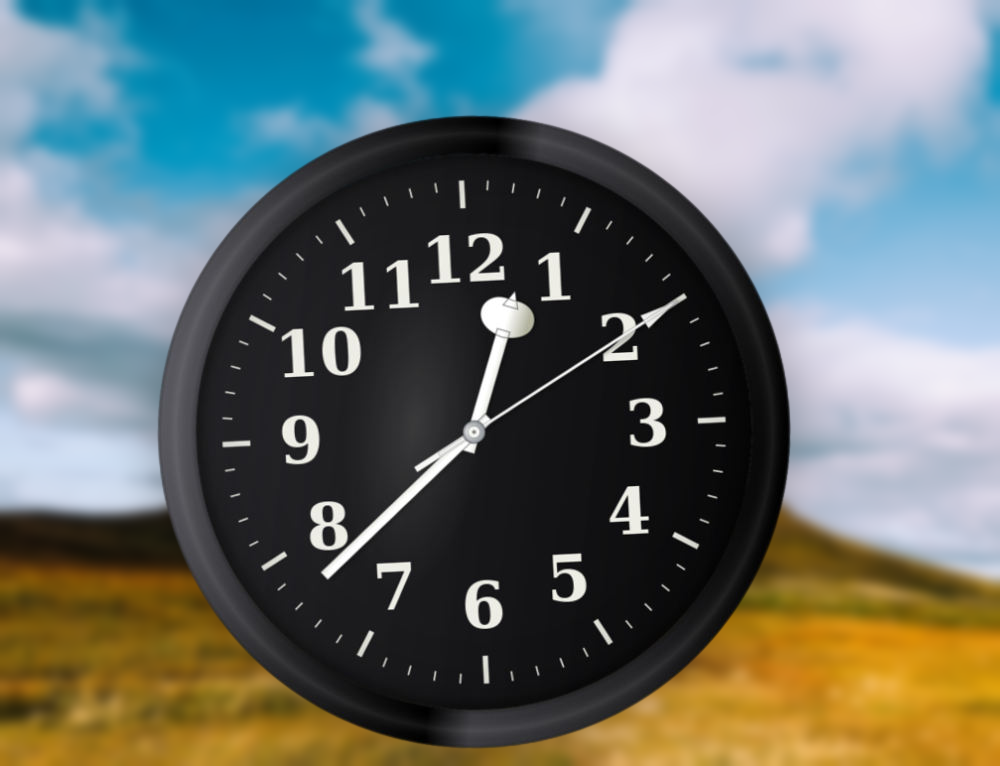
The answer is 12.38.10
